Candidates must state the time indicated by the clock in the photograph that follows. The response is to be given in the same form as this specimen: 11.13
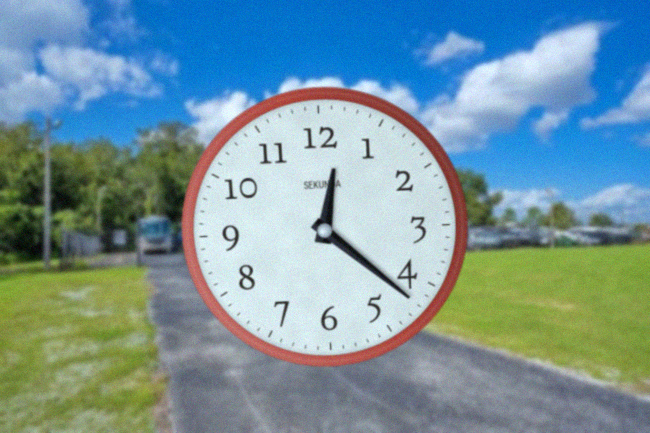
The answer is 12.22
